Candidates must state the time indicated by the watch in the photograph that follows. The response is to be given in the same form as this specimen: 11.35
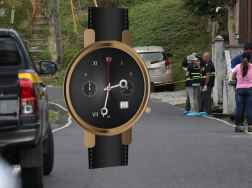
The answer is 2.32
